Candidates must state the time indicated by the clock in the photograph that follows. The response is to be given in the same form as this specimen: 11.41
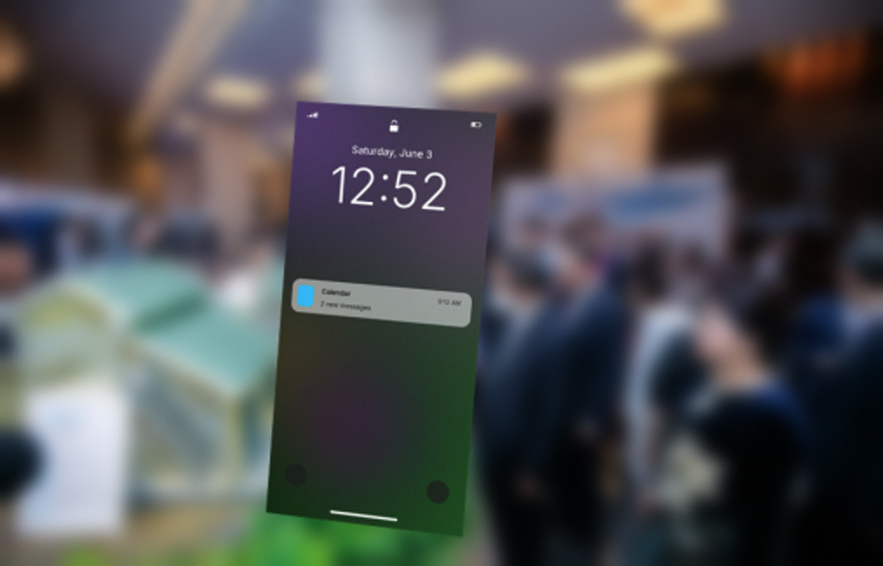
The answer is 12.52
